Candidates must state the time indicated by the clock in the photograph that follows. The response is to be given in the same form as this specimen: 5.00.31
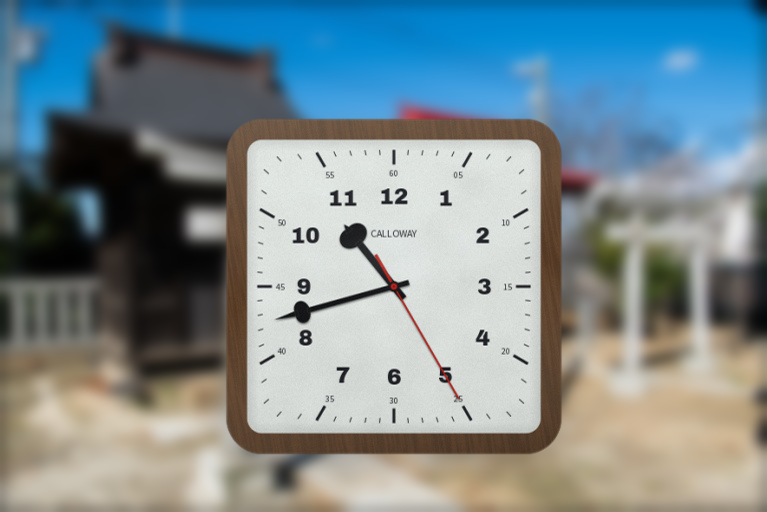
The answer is 10.42.25
